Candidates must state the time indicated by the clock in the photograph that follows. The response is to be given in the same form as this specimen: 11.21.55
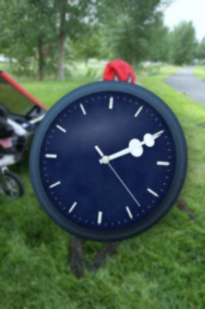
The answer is 2.10.23
